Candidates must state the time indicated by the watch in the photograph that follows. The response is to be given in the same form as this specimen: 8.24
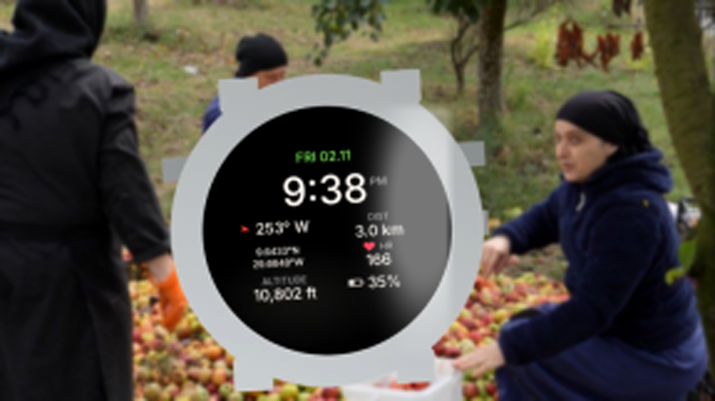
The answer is 9.38
